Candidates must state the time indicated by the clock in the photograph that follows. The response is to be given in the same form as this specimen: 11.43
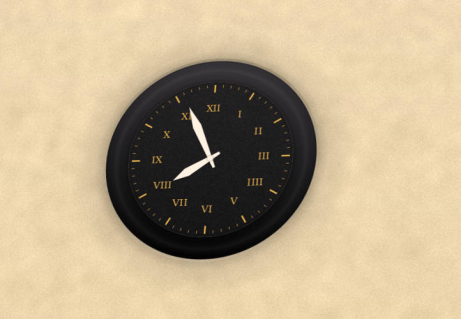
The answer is 7.56
